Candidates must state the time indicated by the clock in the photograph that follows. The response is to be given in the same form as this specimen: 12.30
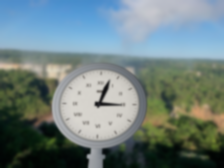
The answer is 3.03
